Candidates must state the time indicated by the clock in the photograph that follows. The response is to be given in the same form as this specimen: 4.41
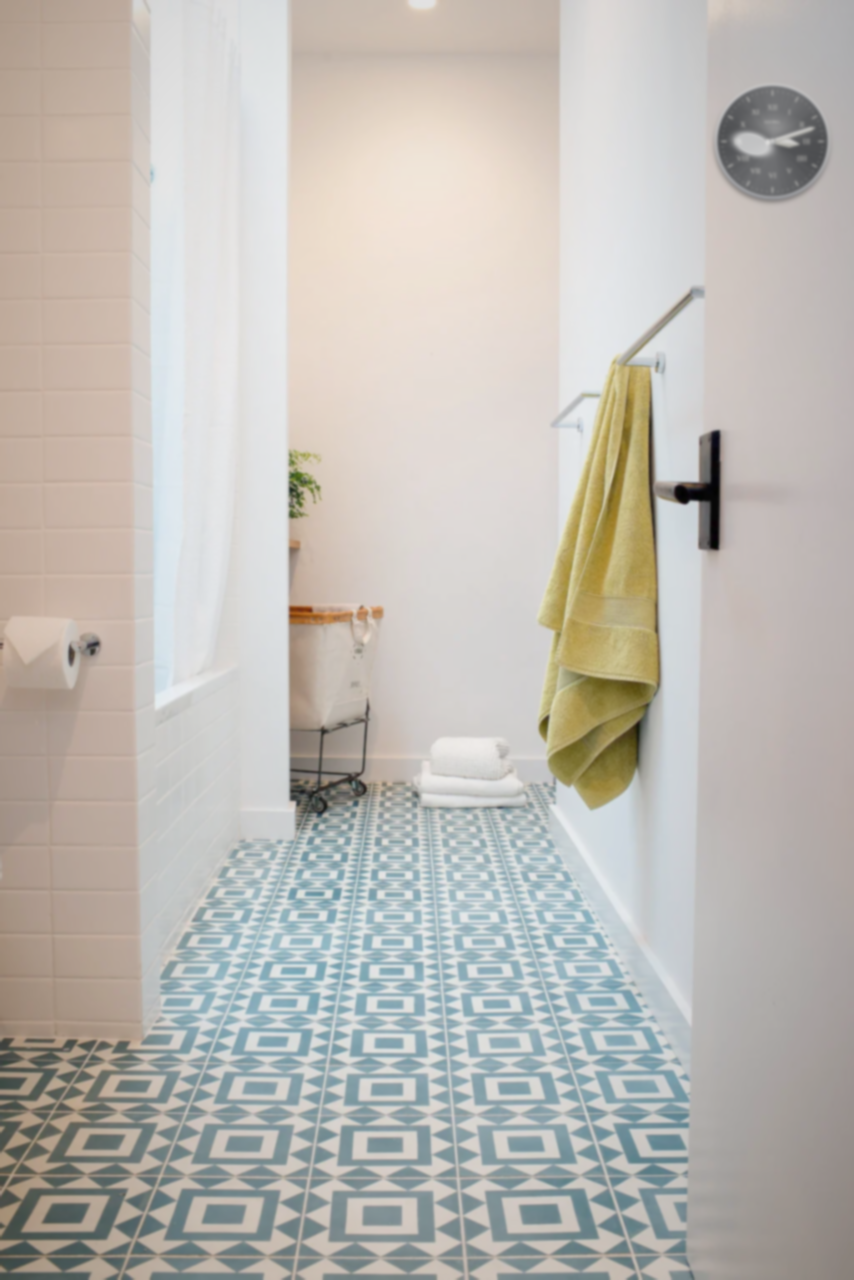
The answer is 3.12
